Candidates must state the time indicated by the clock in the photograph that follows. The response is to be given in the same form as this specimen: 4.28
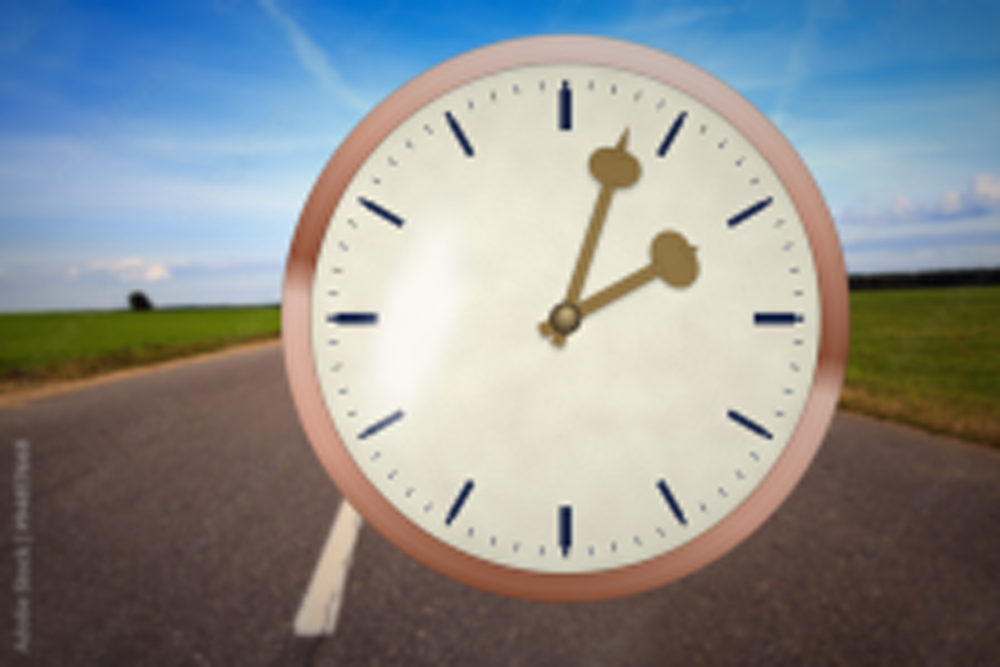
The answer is 2.03
